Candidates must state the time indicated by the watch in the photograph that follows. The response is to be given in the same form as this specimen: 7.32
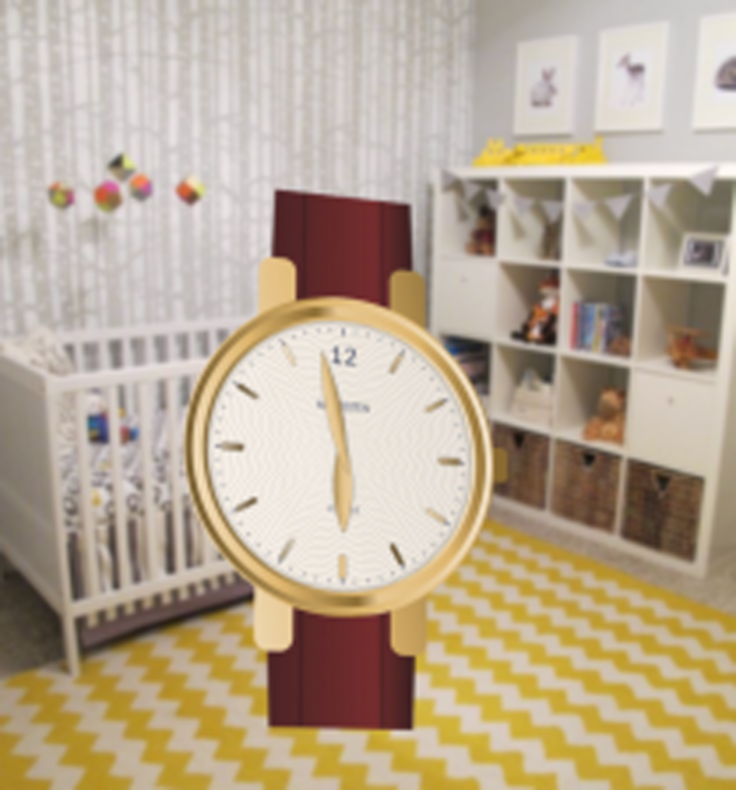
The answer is 5.58
